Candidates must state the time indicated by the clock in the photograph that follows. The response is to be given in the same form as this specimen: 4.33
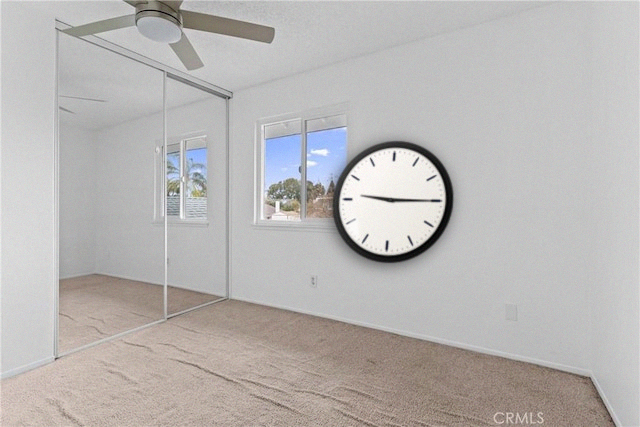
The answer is 9.15
